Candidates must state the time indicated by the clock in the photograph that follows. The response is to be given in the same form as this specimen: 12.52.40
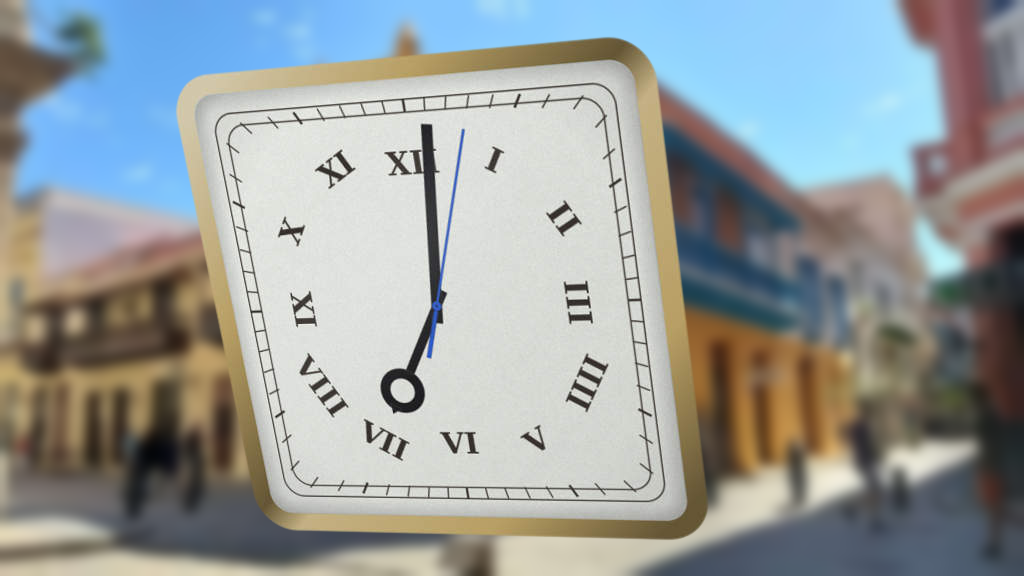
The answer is 7.01.03
